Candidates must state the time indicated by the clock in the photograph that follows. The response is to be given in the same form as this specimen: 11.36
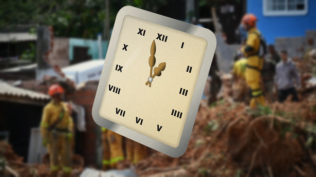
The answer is 12.58
